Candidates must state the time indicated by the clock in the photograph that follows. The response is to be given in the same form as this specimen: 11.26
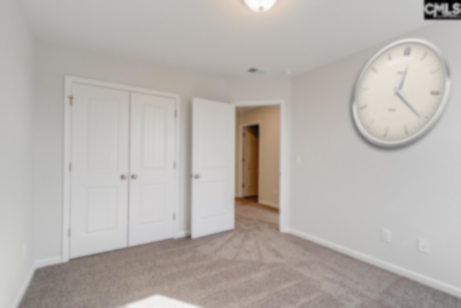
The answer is 12.21
